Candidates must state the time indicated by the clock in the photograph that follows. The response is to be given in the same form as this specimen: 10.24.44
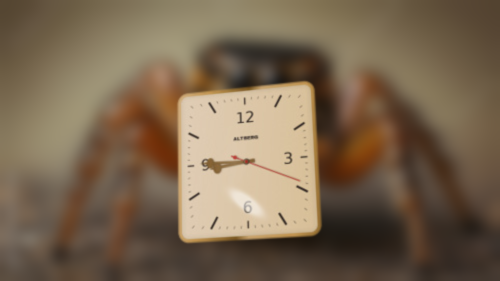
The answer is 8.45.19
